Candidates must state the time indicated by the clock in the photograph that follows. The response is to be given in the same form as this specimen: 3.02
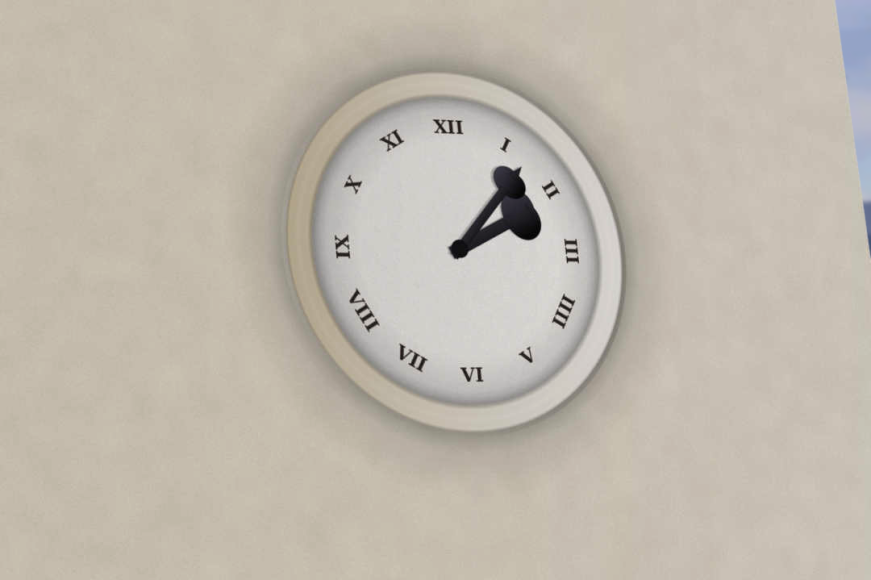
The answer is 2.07
